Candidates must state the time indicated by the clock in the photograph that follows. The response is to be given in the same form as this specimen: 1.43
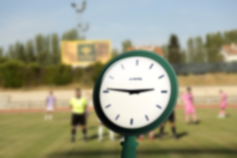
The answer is 2.46
